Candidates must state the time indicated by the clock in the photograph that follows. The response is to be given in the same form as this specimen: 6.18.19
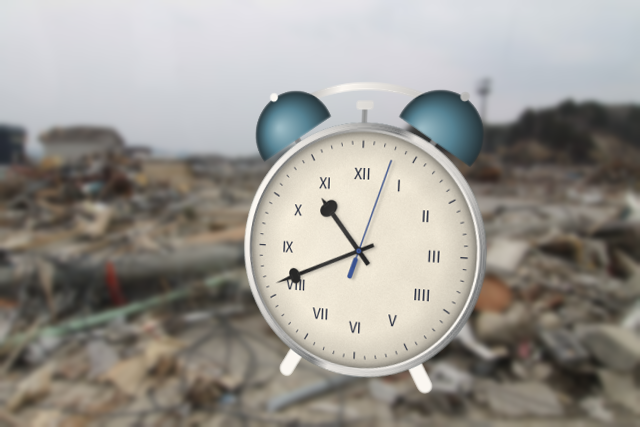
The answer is 10.41.03
